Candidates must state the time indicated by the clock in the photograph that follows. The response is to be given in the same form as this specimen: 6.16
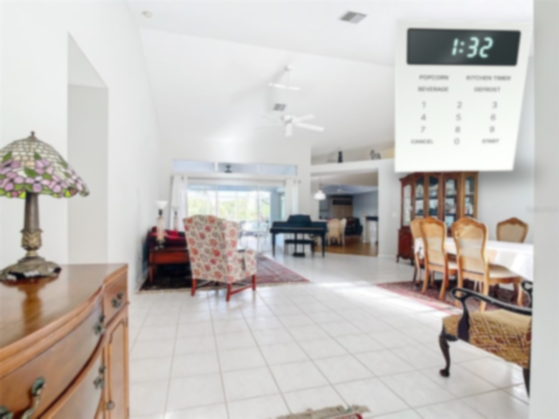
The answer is 1.32
